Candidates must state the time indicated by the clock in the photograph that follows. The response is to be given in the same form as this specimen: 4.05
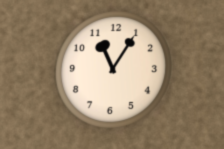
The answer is 11.05
